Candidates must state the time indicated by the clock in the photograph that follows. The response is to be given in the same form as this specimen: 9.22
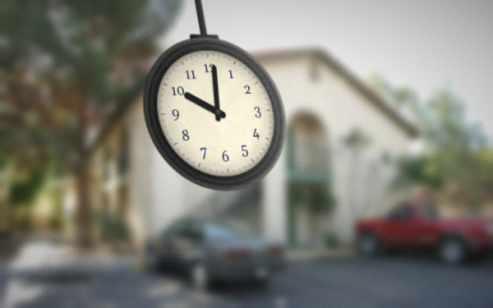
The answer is 10.01
